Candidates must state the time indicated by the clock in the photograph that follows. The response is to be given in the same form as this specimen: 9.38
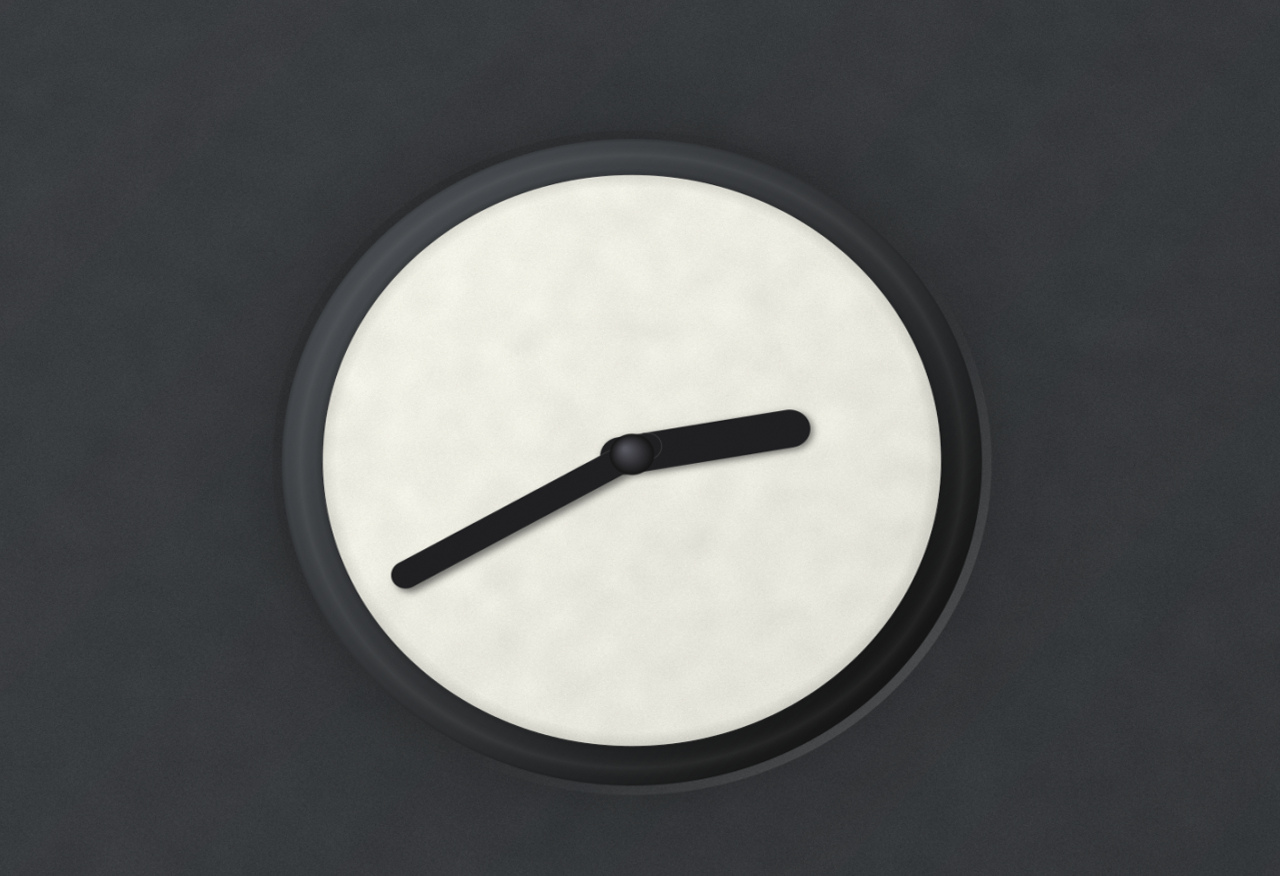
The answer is 2.40
